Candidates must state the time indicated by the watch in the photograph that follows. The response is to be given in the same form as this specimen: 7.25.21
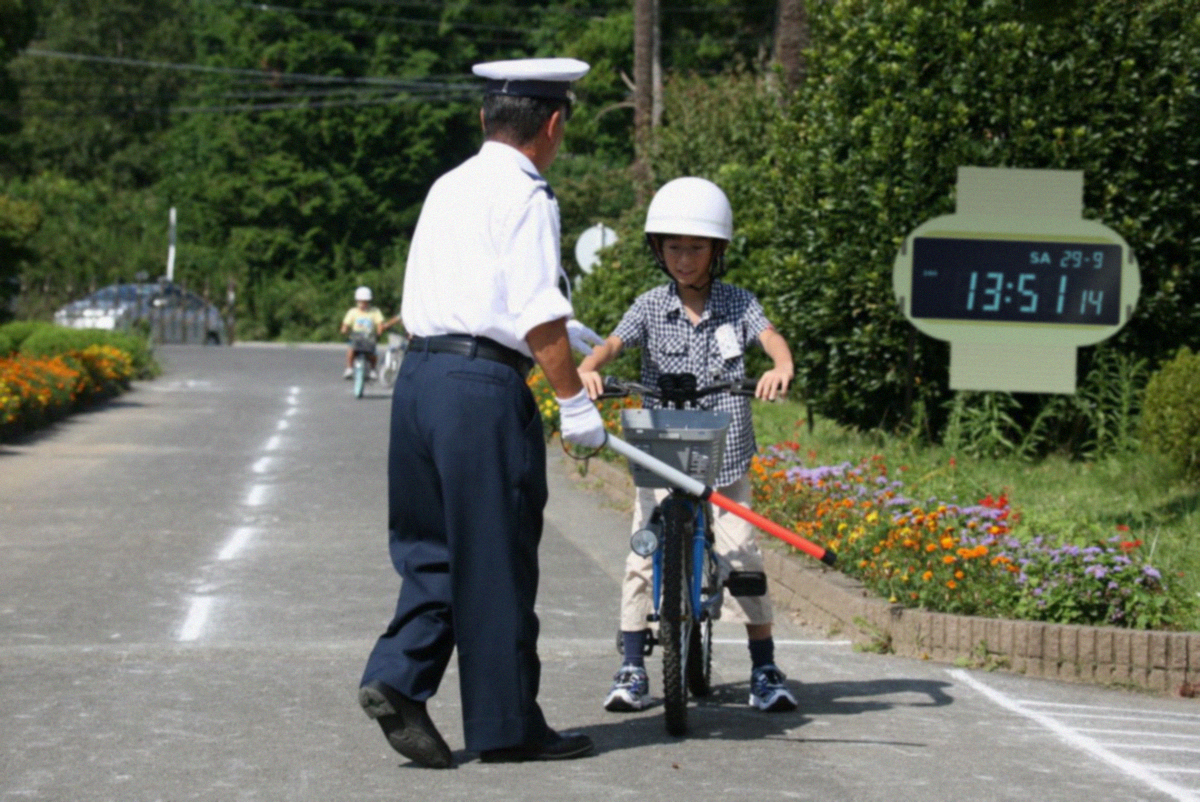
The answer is 13.51.14
